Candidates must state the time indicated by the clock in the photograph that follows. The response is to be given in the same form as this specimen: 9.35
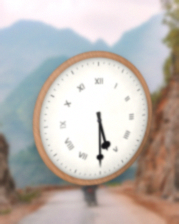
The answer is 5.30
